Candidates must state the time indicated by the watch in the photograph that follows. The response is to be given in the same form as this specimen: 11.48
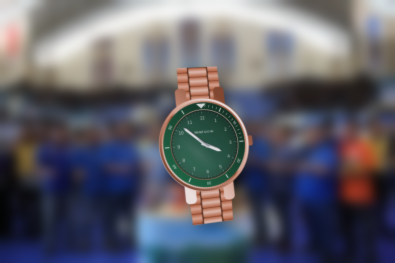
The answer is 3.52
